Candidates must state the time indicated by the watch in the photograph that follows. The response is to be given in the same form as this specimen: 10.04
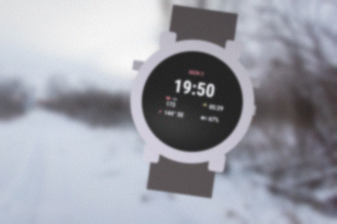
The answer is 19.50
